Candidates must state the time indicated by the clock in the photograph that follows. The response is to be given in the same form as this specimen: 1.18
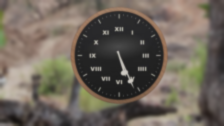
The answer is 5.26
